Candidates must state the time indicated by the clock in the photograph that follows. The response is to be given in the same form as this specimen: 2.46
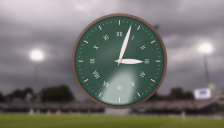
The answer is 3.03
